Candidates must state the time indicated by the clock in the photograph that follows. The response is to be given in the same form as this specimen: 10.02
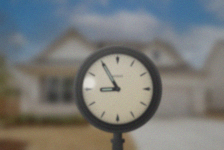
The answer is 8.55
